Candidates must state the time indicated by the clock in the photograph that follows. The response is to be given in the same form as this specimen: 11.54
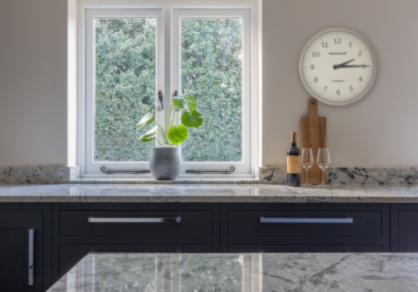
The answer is 2.15
